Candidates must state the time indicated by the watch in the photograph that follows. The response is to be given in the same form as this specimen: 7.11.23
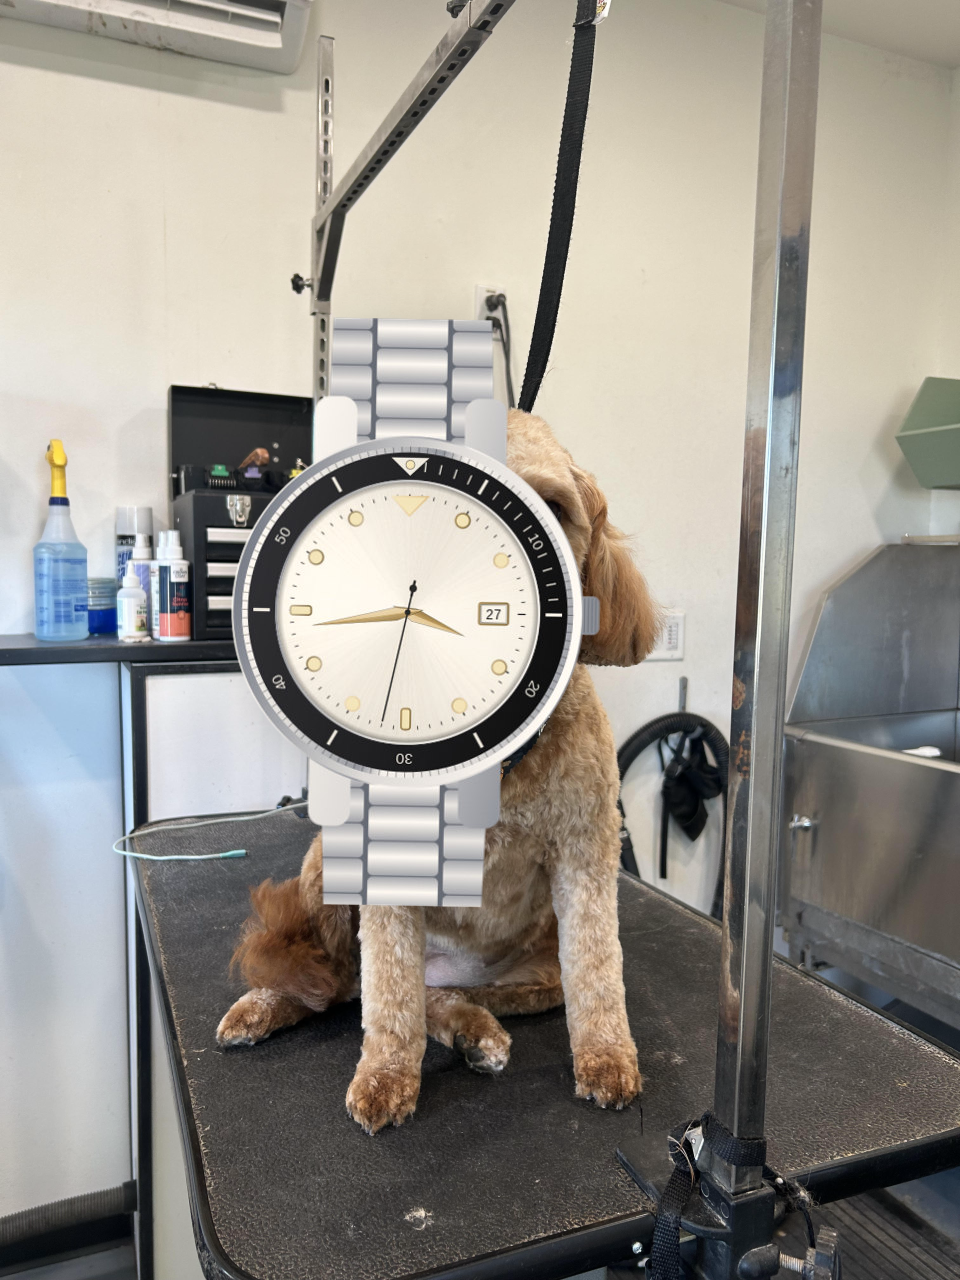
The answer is 3.43.32
